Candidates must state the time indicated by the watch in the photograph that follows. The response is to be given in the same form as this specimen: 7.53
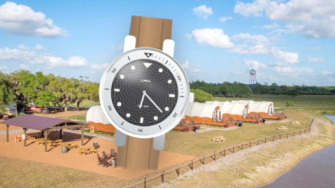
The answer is 6.22
